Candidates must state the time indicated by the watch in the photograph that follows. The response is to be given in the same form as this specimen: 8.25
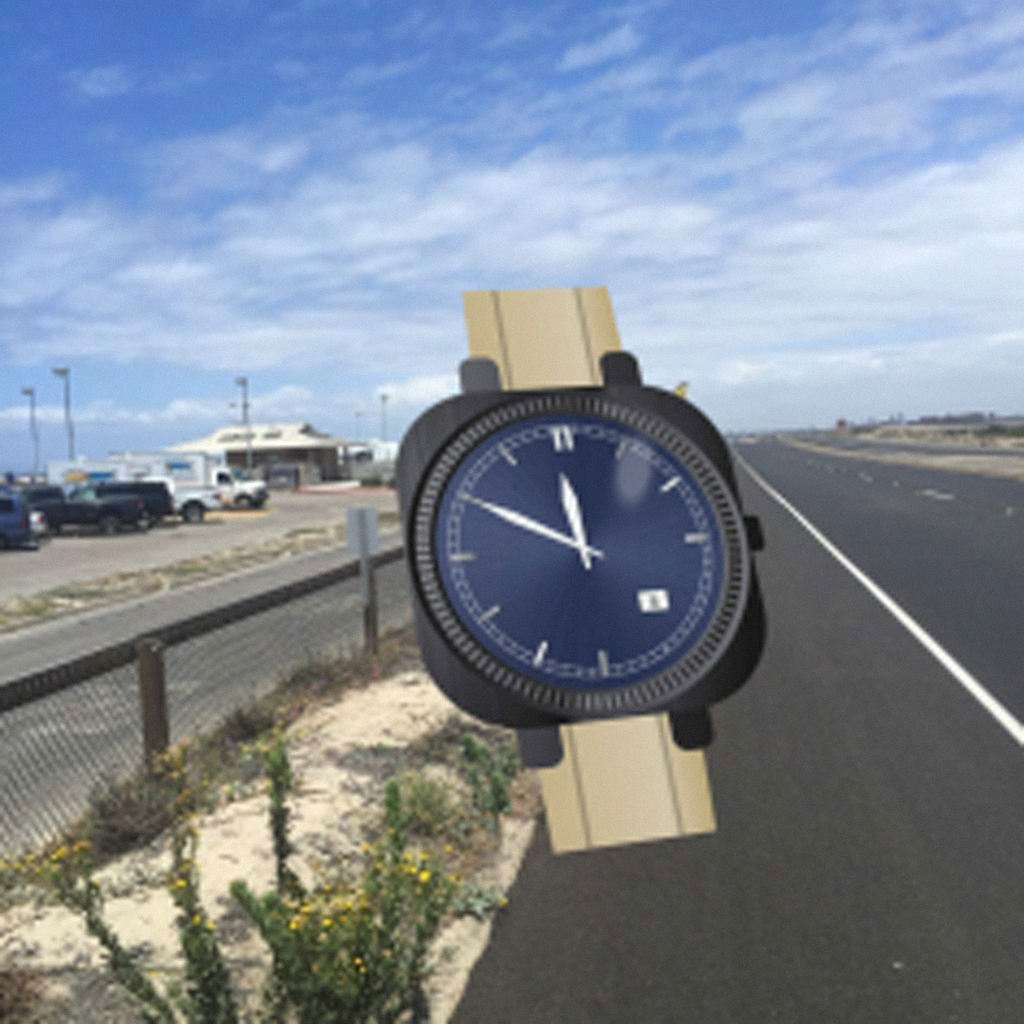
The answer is 11.50
